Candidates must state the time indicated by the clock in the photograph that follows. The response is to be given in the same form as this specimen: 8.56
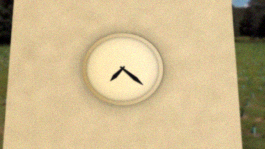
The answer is 7.22
